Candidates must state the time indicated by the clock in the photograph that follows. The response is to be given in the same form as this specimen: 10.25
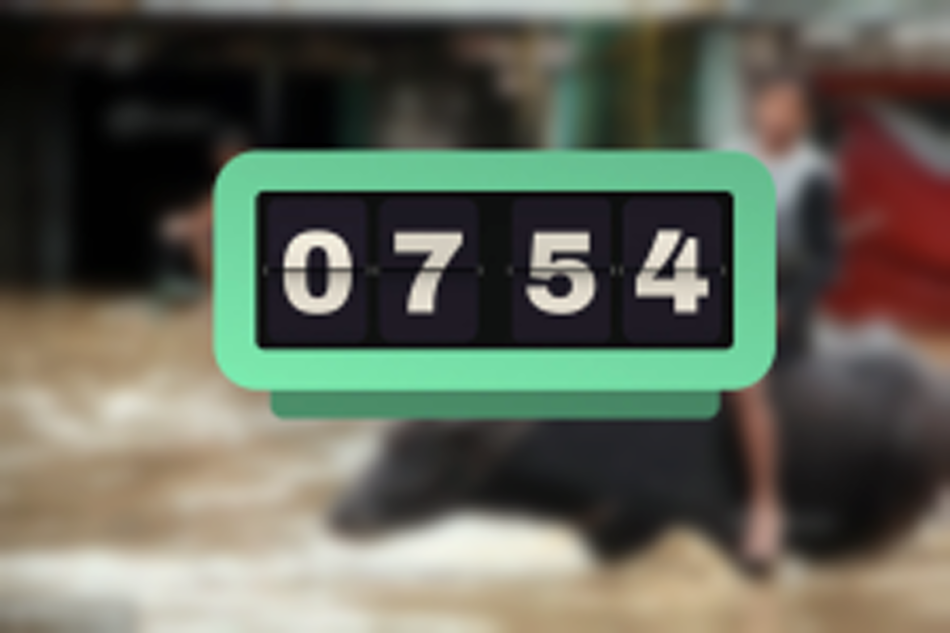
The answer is 7.54
